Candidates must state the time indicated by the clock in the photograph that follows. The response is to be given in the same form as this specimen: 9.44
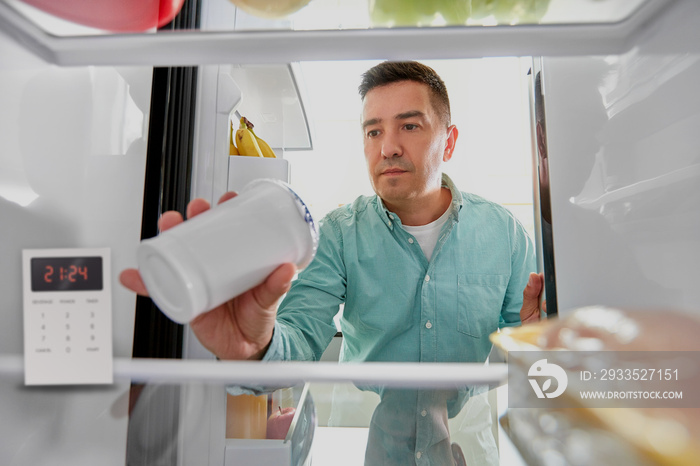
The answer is 21.24
